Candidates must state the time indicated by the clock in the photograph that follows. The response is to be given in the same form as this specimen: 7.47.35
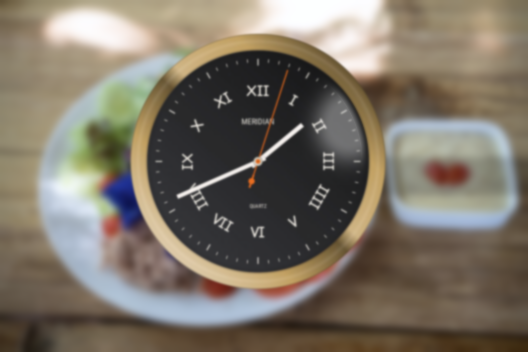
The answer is 1.41.03
